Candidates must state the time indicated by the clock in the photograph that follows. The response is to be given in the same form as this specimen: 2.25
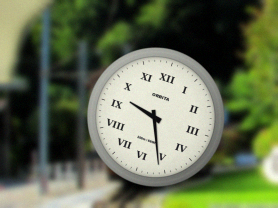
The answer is 9.26
